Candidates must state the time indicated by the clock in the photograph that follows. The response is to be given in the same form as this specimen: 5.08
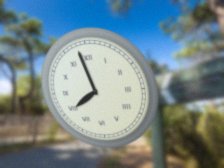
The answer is 7.58
